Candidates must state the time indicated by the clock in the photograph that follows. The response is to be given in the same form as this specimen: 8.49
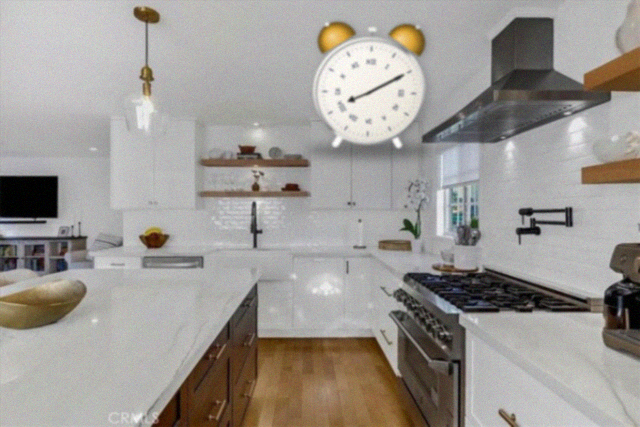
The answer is 8.10
